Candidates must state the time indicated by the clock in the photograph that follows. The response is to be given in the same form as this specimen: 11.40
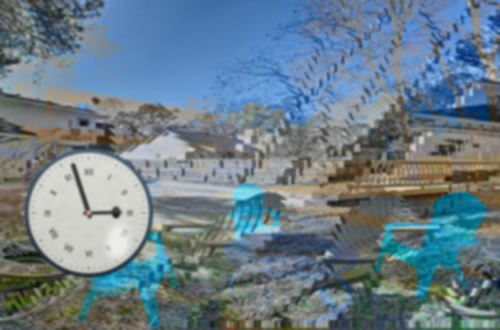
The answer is 2.57
